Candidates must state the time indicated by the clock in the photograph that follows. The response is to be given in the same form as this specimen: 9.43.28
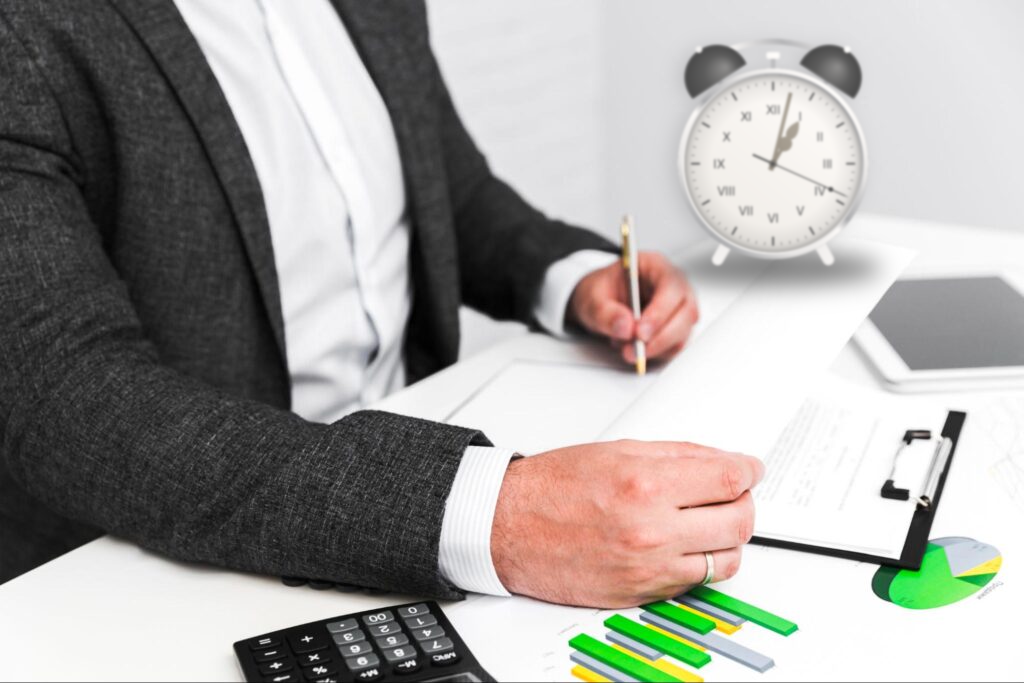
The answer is 1.02.19
